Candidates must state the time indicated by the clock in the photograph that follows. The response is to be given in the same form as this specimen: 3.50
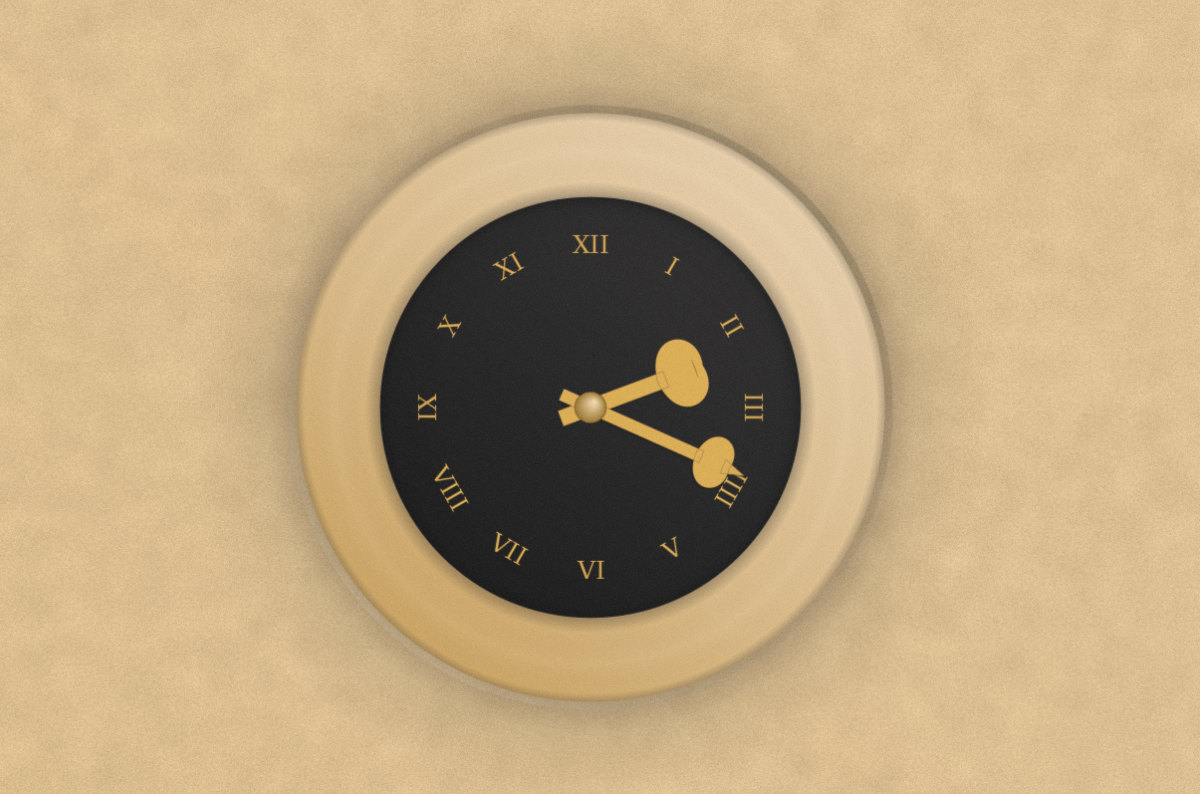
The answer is 2.19
